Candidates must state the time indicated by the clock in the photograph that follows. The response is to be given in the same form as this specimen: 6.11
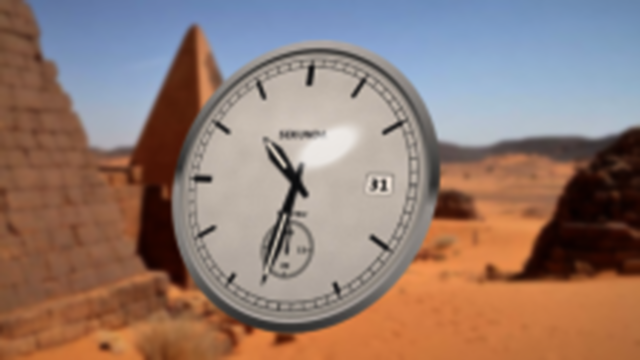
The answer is 10.32
